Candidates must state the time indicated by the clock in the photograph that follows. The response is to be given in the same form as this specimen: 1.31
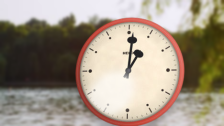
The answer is 1.01
